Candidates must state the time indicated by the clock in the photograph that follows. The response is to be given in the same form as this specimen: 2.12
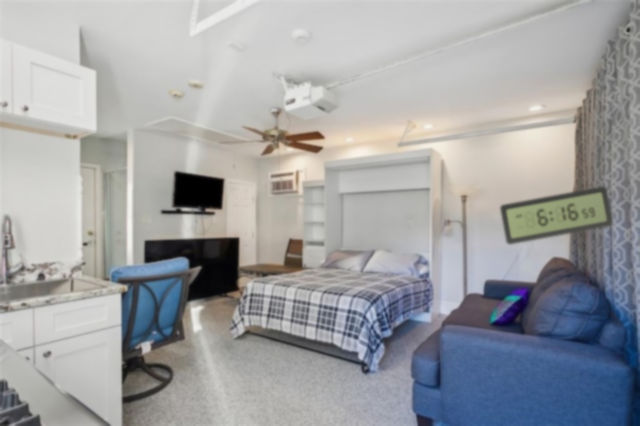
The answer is 6.16
